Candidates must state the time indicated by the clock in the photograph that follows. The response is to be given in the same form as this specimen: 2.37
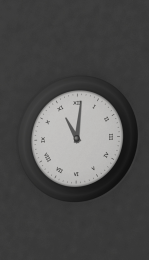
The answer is 11.01
